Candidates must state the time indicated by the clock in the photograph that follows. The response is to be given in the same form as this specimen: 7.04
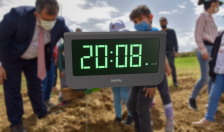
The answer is 20.08
